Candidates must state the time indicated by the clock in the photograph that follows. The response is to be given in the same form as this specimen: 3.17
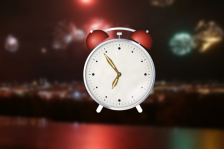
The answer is 6.54
